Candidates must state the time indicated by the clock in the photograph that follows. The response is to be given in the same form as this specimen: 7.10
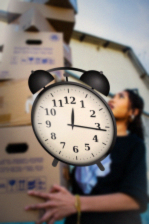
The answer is 12.16
